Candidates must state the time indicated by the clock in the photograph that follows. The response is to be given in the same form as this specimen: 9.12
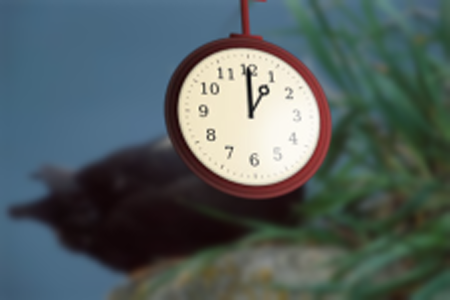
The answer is 1.00
